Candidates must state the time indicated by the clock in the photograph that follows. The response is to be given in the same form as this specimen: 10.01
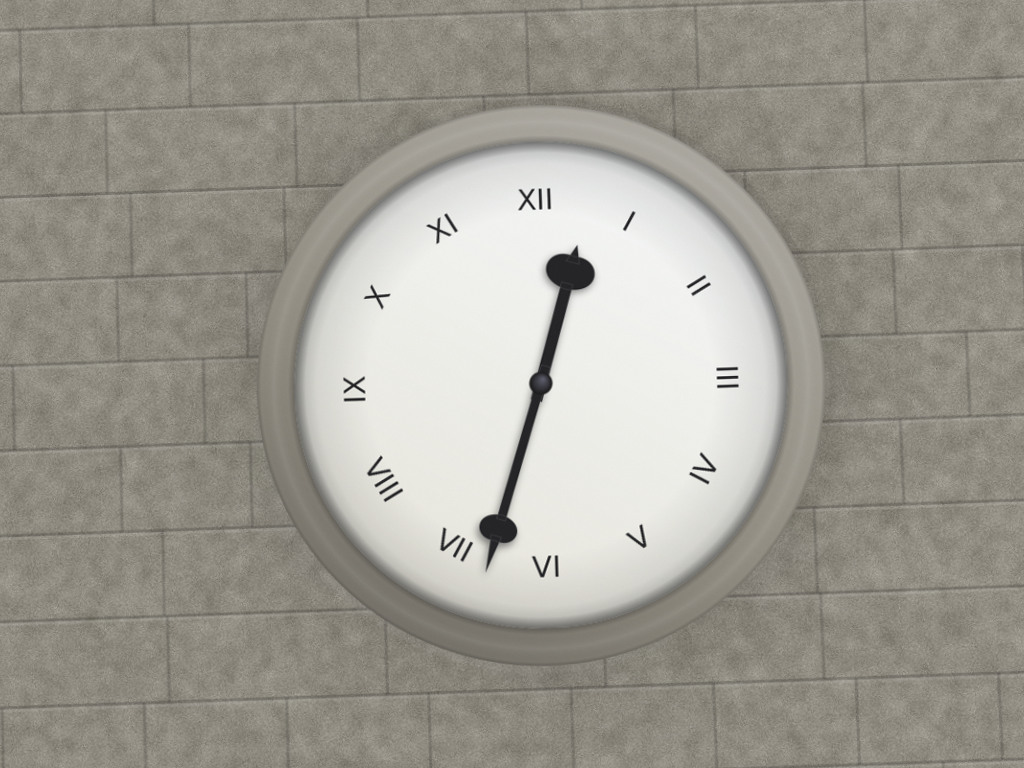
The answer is 12.33
